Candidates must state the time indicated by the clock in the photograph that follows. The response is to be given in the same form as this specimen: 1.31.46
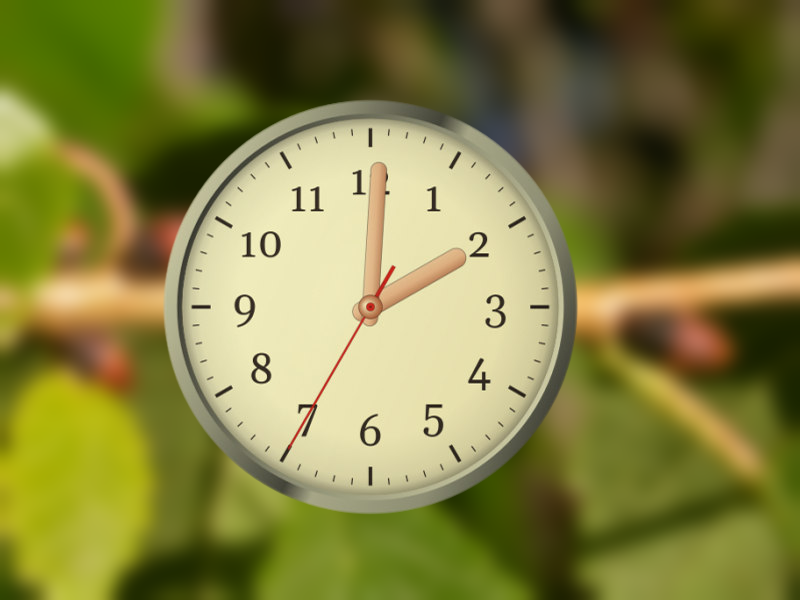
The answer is 2.00.35
